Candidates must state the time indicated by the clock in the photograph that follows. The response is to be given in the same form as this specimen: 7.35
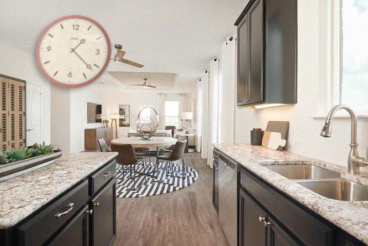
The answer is 1.22
